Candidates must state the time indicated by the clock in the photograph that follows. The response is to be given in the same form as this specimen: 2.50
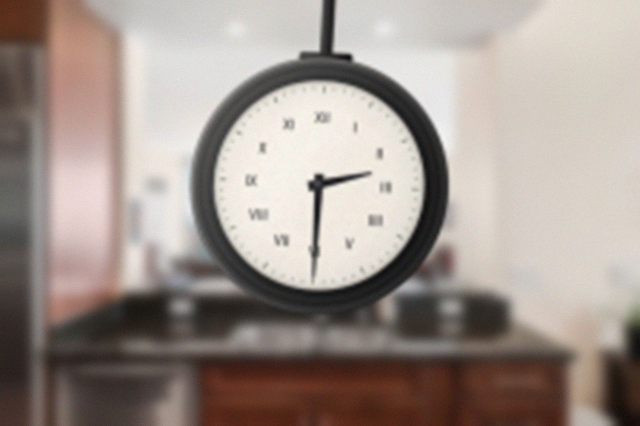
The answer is 2.30
